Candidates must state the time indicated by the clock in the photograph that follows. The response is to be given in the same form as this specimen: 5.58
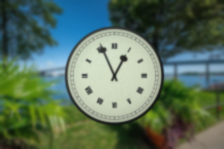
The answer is 12.56
